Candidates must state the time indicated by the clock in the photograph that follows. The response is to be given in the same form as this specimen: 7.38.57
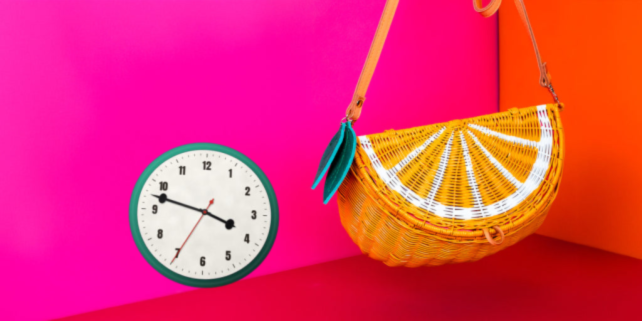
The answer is 3.47.35
